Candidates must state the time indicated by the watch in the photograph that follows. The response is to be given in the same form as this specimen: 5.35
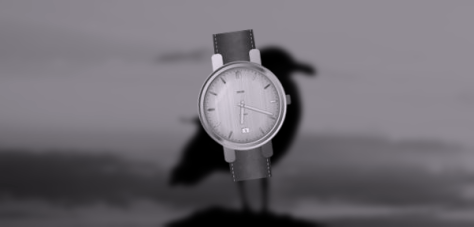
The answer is 6.19
